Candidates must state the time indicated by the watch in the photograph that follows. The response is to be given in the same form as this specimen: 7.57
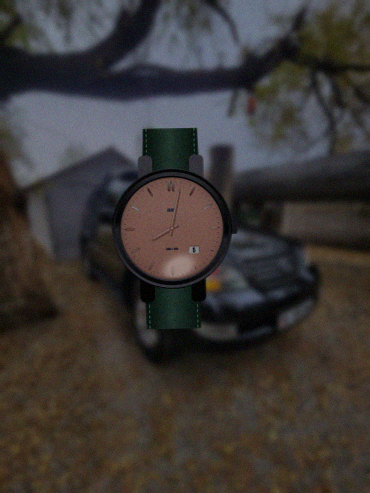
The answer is 8.02
